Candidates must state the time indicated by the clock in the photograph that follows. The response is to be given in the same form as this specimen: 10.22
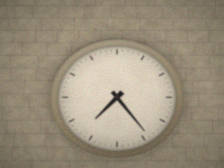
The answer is 7.24
